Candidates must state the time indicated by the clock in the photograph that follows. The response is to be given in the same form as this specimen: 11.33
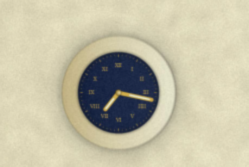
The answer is 7.17
